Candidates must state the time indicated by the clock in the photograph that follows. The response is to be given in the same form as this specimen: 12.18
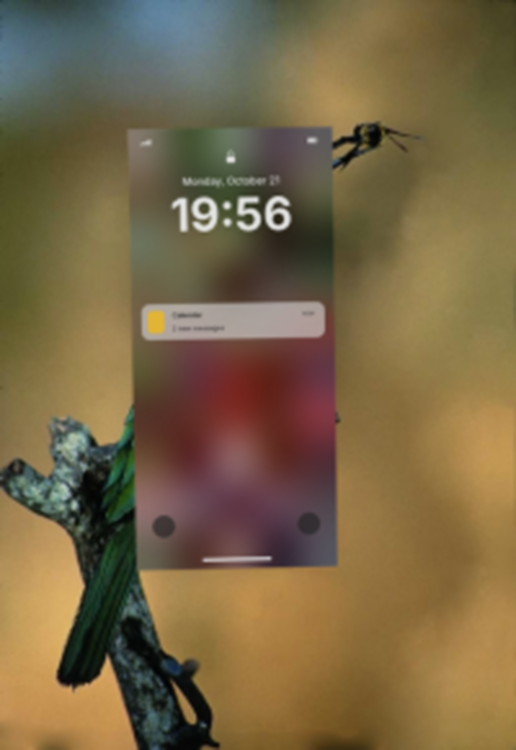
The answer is 19.56
